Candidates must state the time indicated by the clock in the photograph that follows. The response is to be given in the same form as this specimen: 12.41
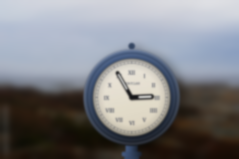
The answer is 2.55
